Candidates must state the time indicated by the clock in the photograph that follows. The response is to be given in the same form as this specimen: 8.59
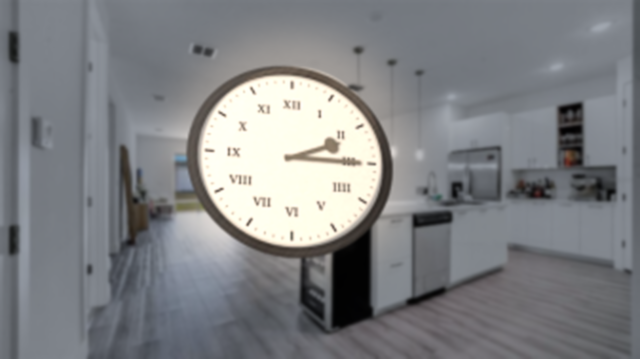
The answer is 2.15
